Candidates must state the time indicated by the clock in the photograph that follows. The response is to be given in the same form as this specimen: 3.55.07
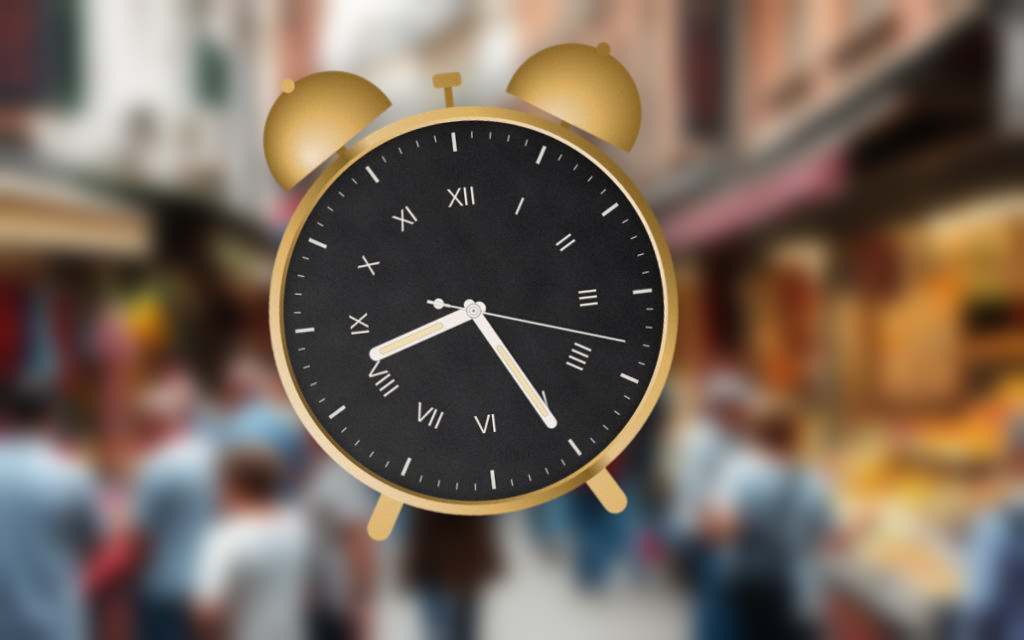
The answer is 8.25.18
